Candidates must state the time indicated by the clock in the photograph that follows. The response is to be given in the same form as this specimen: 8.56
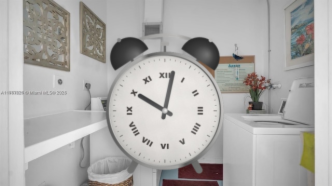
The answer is 10.02
